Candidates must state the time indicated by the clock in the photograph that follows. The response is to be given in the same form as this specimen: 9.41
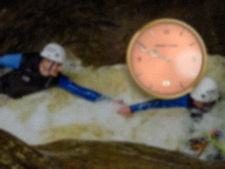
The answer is 9.49
